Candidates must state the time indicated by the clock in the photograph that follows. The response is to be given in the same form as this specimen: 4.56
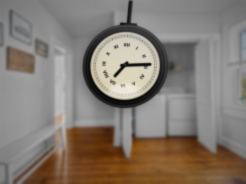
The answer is 7.14
